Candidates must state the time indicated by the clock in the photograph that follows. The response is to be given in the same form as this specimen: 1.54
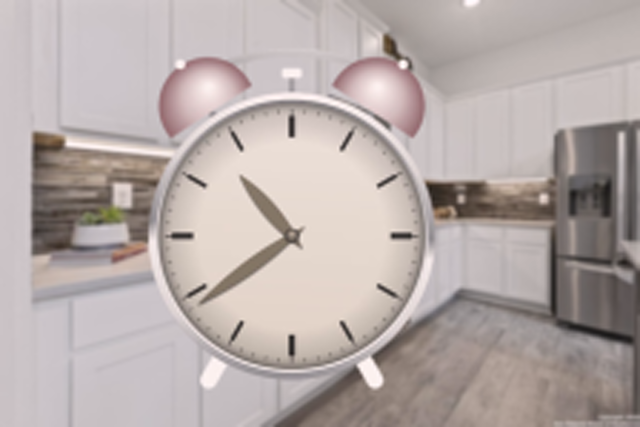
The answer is 10.39
